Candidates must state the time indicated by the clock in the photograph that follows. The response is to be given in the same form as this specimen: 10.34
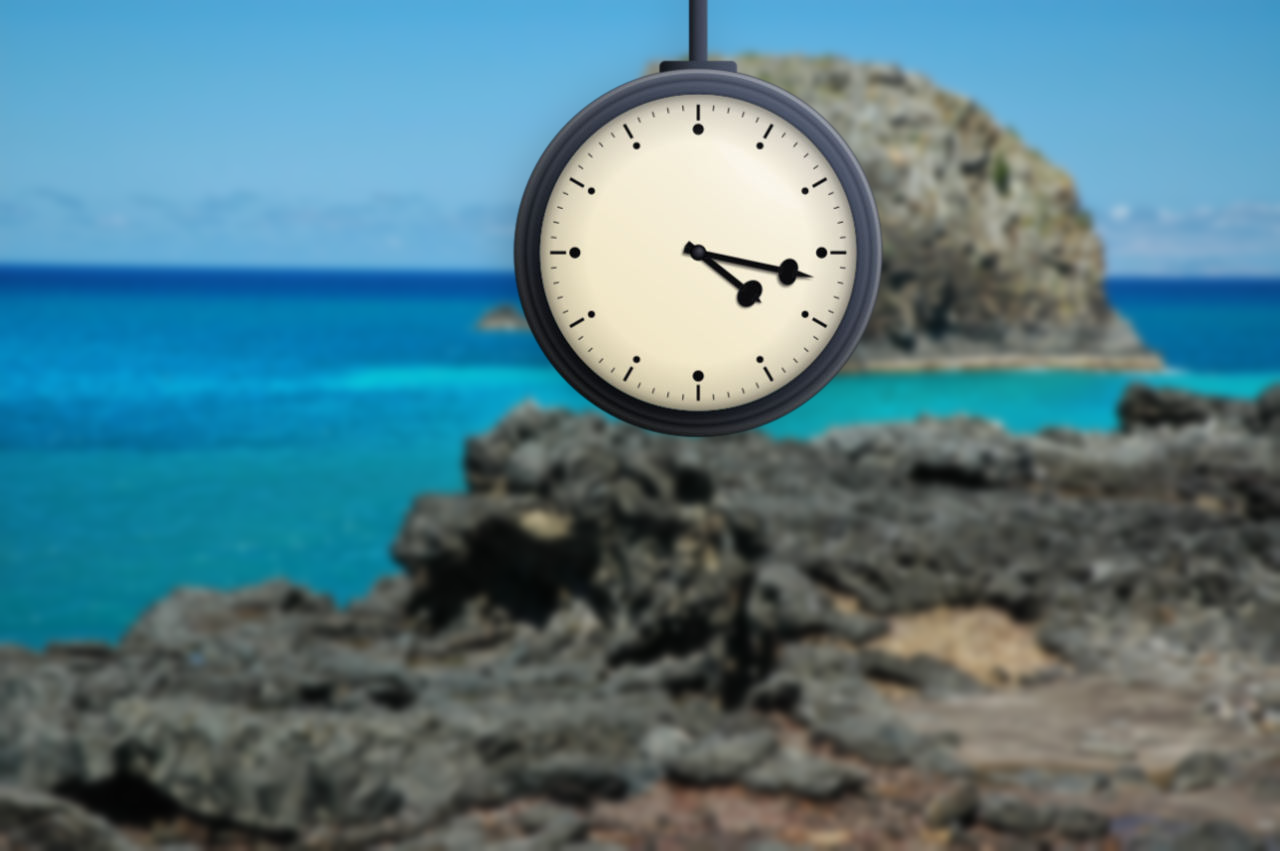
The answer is 4.17
